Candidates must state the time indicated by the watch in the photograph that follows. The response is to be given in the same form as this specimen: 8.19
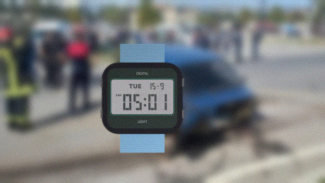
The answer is 5.01
